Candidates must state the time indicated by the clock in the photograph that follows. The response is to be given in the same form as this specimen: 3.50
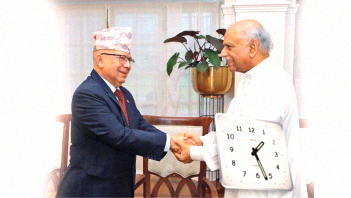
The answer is 1.27
